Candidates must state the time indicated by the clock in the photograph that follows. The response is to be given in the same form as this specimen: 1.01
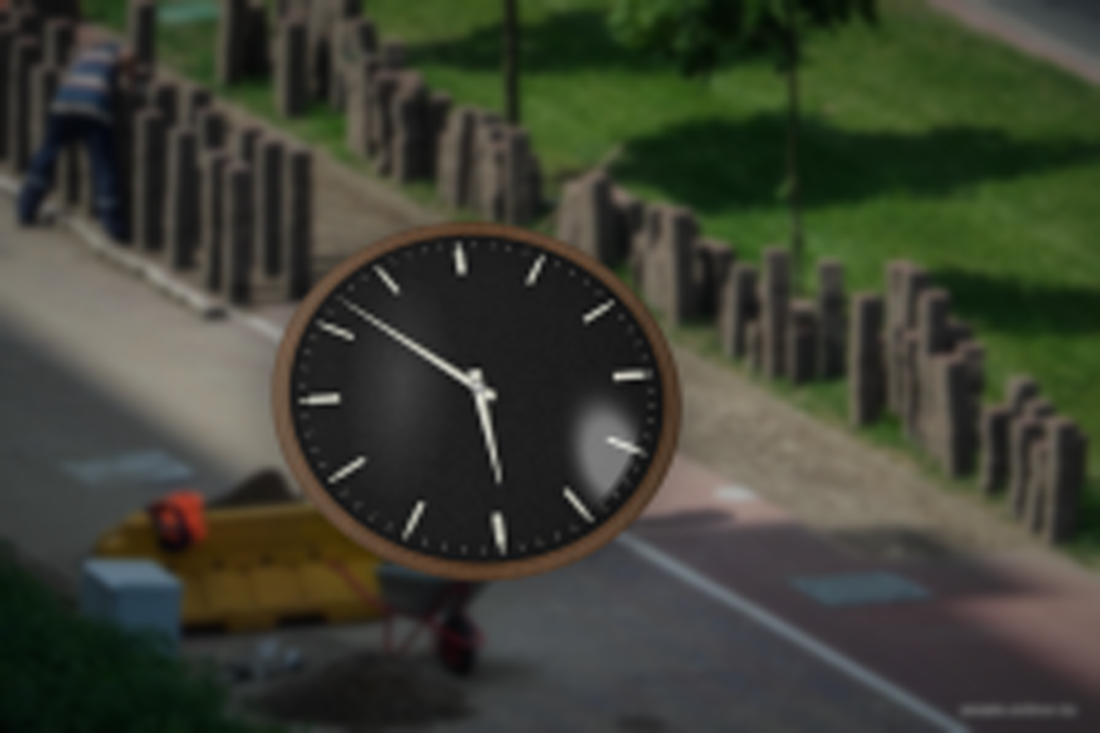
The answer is 5.52
